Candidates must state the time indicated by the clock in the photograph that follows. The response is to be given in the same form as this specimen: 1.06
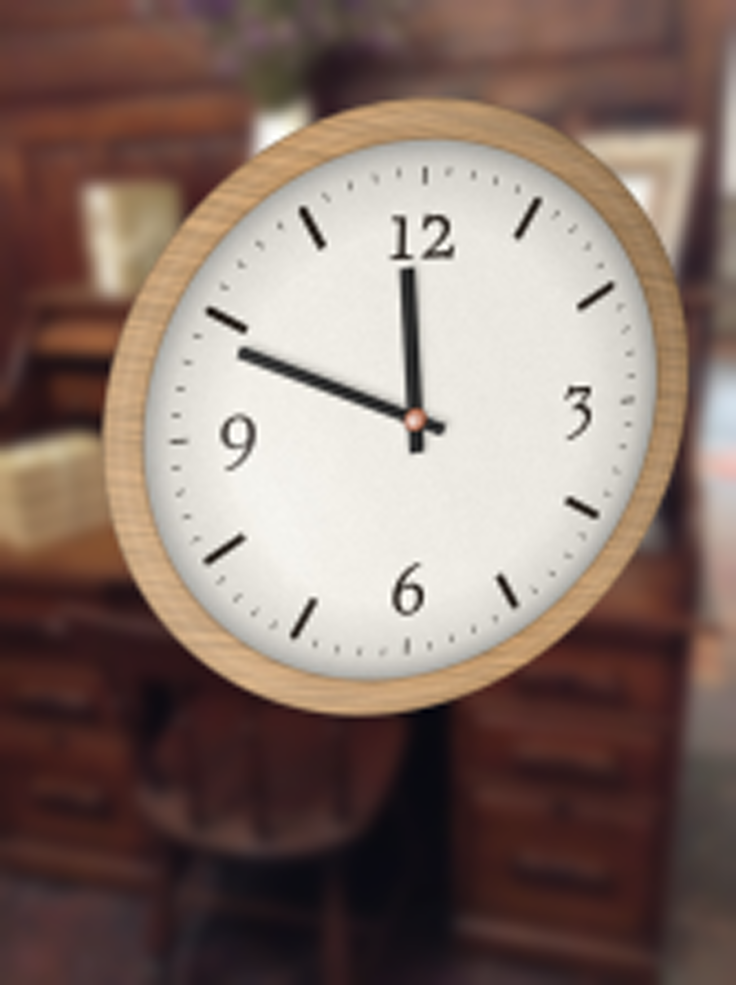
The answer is 11.49
